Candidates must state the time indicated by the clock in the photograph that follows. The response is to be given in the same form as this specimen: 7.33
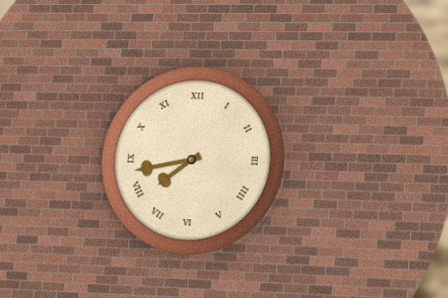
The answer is 7.43
